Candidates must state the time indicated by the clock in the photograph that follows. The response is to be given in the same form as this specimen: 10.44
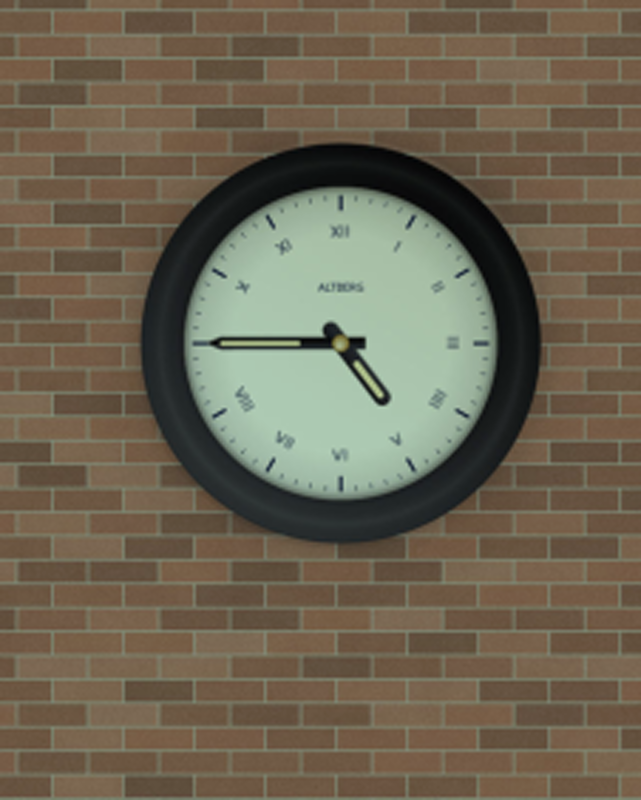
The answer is 4.45
